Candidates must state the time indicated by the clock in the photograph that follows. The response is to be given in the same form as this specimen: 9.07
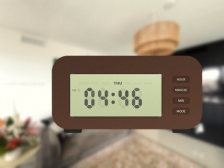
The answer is 4.46
